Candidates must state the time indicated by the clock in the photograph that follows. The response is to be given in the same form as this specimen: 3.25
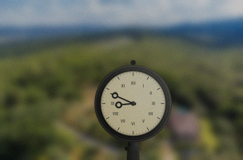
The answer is 8.49
